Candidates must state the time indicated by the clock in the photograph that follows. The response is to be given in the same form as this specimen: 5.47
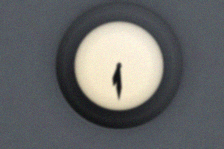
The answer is 6.30
